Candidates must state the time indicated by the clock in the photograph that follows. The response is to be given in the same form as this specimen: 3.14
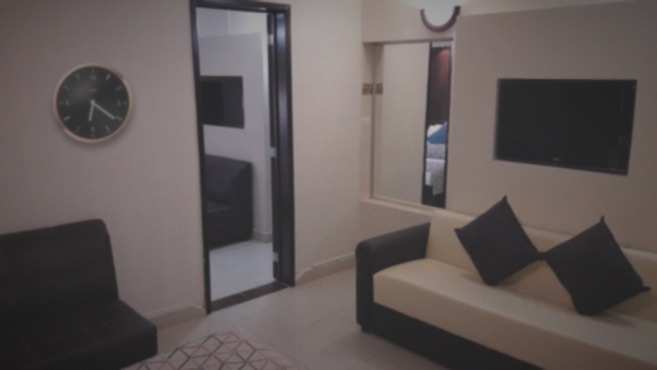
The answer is 6.21
